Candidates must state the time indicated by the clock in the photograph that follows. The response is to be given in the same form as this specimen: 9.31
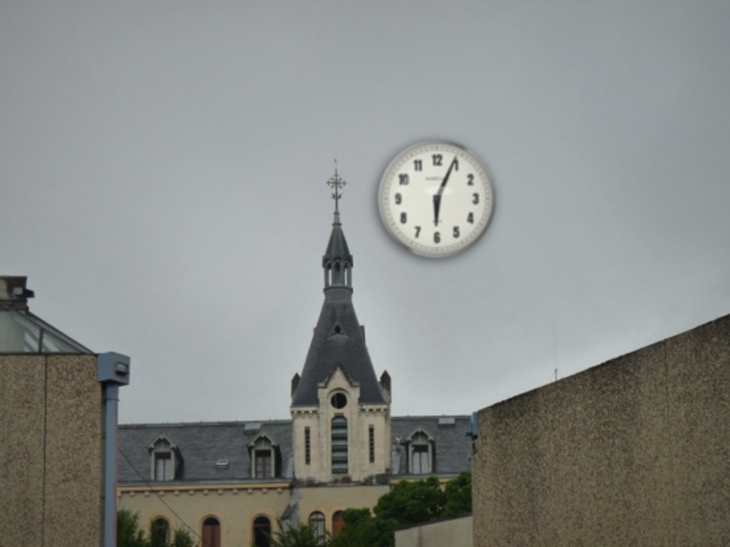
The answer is 6.04
